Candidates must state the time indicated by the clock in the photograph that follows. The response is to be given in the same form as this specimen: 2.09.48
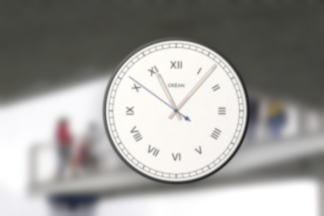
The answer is 11.06.51
